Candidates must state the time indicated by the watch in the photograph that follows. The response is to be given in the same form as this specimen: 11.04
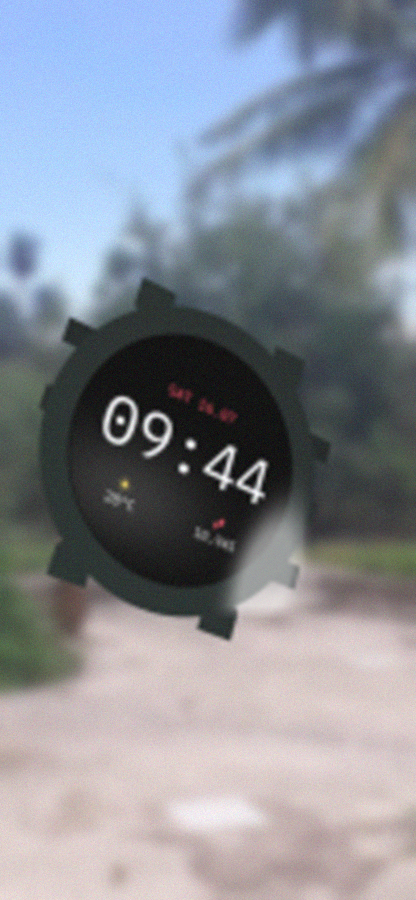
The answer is 9.44
